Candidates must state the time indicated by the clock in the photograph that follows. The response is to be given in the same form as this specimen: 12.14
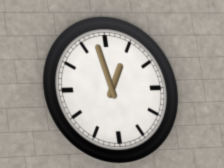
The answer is 12.58
